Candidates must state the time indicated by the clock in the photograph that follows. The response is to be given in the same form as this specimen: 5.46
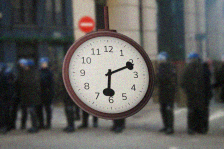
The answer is 6.11
